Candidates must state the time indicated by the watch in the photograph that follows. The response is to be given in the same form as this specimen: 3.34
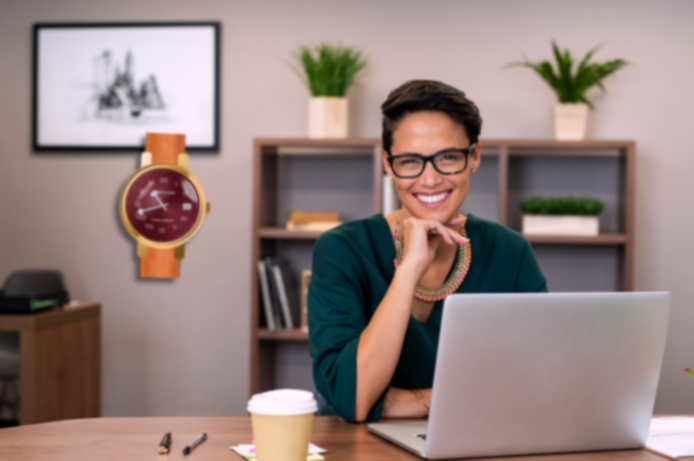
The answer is 10.42
